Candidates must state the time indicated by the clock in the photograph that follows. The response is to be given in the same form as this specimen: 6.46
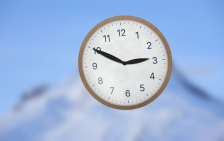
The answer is 2.50
